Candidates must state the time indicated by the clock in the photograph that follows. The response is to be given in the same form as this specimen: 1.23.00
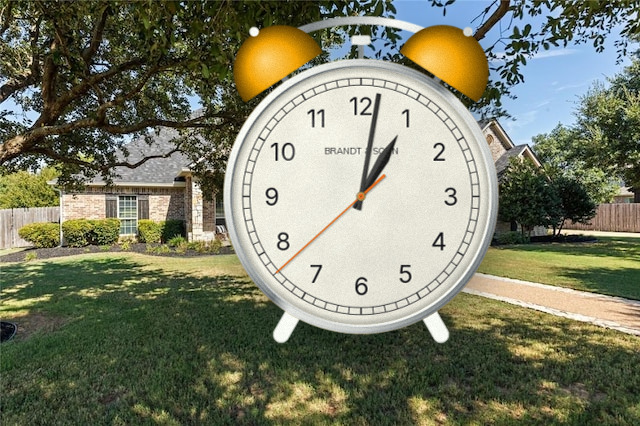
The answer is 1.01.38
